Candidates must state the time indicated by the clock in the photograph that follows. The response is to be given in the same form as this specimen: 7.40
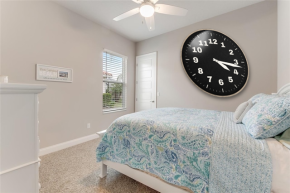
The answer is 4.17
